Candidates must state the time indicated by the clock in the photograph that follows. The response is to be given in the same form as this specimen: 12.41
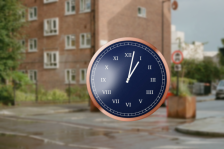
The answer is 1.02
